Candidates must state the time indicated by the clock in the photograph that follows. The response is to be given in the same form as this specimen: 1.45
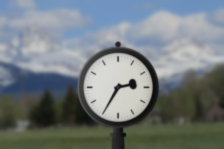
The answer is 2.35
